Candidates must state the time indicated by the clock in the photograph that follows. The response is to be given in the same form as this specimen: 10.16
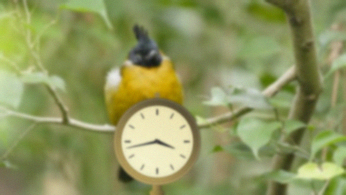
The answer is 3.43
